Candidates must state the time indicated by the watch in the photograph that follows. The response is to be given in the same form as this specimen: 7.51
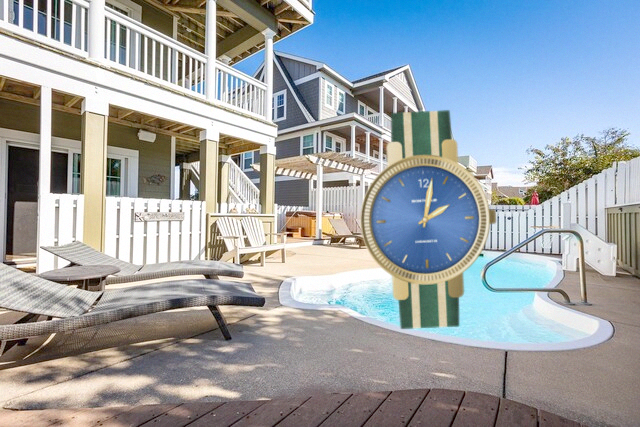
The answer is 2.02
